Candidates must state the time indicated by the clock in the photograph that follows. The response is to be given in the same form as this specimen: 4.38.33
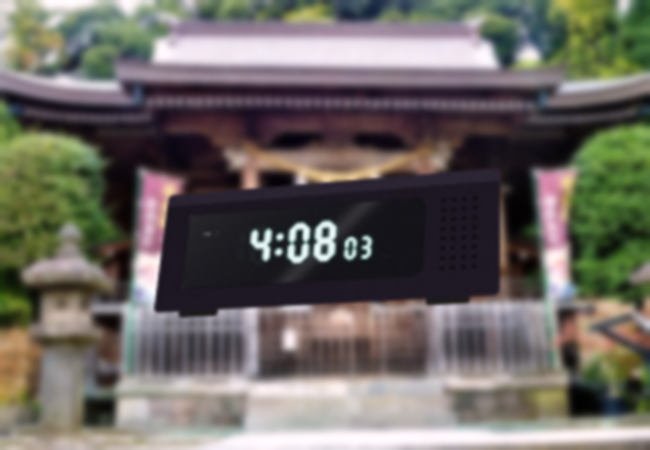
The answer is 4.08.03
